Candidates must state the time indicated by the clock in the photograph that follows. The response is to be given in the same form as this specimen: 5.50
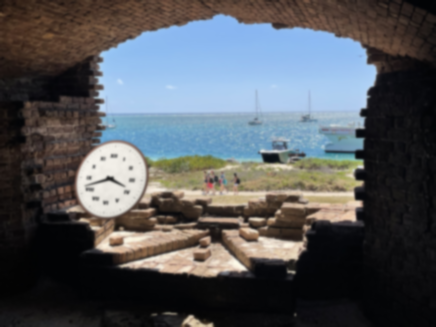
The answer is 3.42
